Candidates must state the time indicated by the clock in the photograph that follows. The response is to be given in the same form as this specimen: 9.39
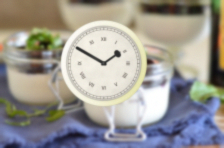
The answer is 1.50
